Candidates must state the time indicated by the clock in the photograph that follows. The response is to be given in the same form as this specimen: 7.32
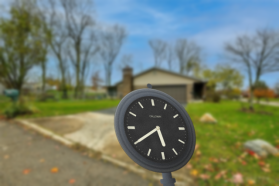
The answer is 5.40
